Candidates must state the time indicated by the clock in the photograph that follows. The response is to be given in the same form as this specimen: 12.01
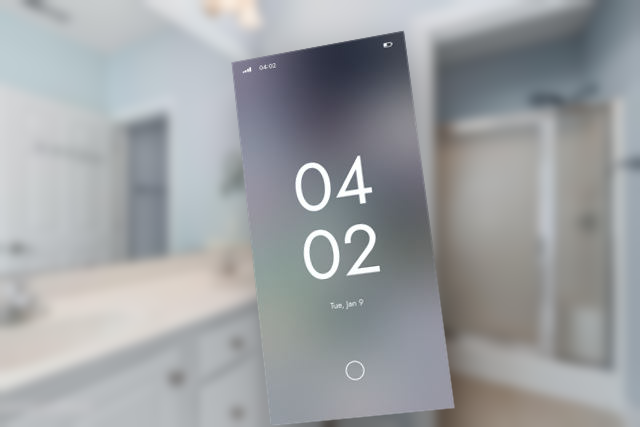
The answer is 4.02
